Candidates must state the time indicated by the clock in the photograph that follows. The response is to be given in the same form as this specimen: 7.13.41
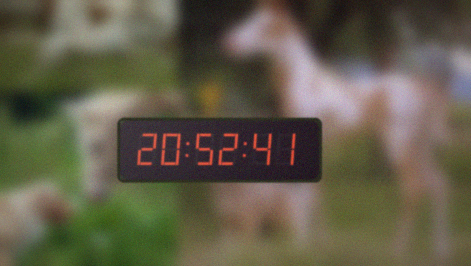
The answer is 20.52.41
